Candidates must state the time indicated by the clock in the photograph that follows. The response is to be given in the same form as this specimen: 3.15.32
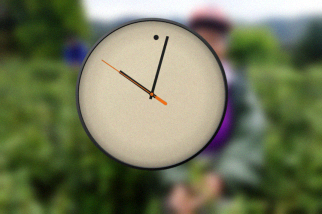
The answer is 10.01.50
